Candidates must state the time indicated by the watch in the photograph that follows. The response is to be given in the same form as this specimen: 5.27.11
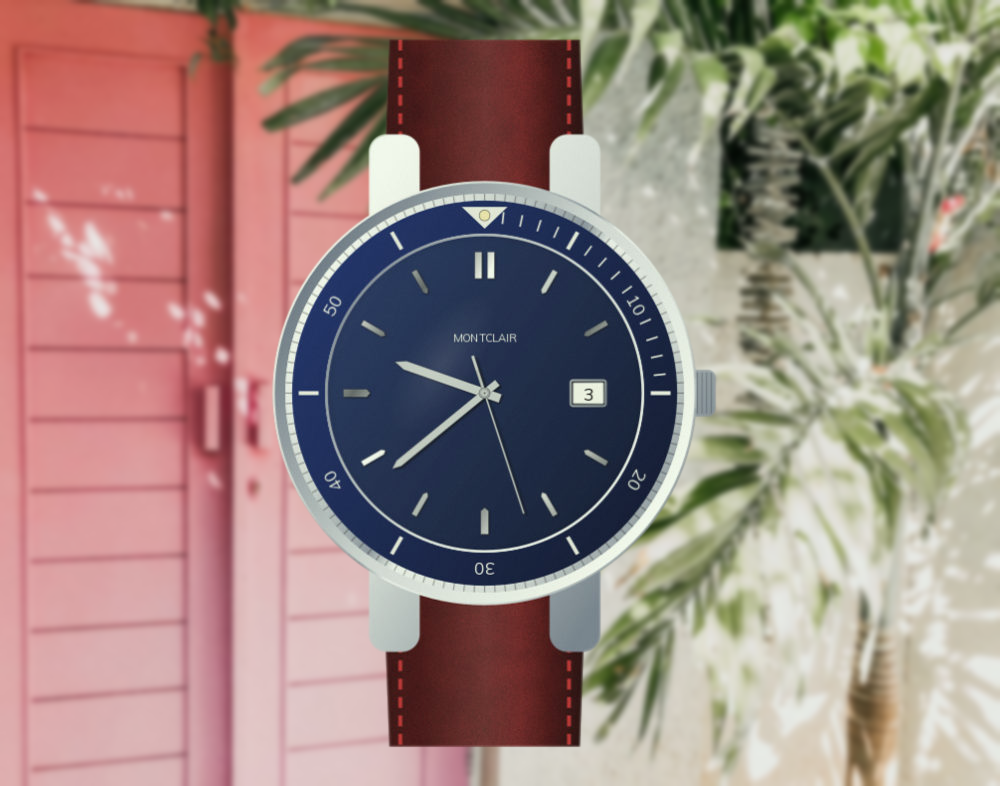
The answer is 9.38.27
